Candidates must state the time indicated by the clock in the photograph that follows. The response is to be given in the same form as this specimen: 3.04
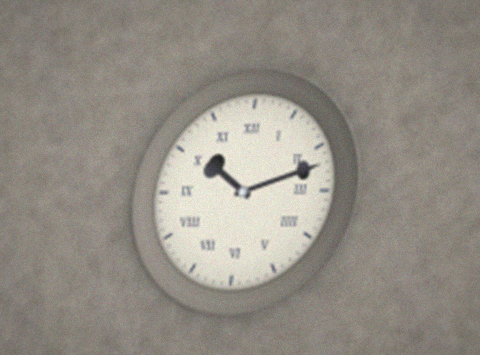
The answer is 10.12
